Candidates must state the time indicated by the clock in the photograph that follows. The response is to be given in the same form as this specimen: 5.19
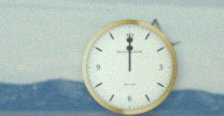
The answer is 12.00
